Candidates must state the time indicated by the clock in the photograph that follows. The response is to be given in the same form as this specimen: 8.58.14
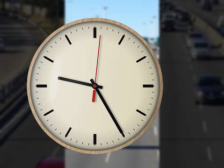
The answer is 9.25.01
